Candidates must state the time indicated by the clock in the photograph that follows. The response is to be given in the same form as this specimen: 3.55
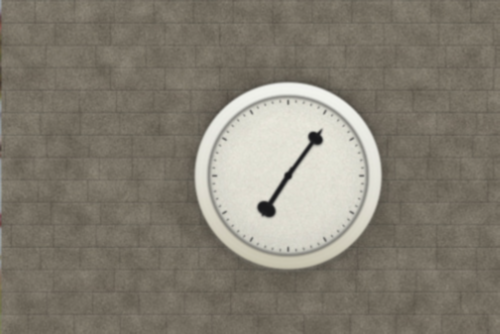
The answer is 7.06
